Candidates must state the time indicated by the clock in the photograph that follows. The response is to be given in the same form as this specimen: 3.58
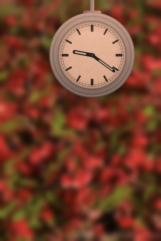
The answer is 9.21
